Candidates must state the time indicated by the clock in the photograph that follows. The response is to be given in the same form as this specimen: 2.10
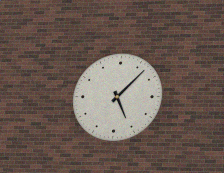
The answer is 5.07
